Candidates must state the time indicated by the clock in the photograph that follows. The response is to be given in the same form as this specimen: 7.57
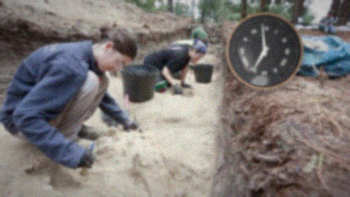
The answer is 6.59
